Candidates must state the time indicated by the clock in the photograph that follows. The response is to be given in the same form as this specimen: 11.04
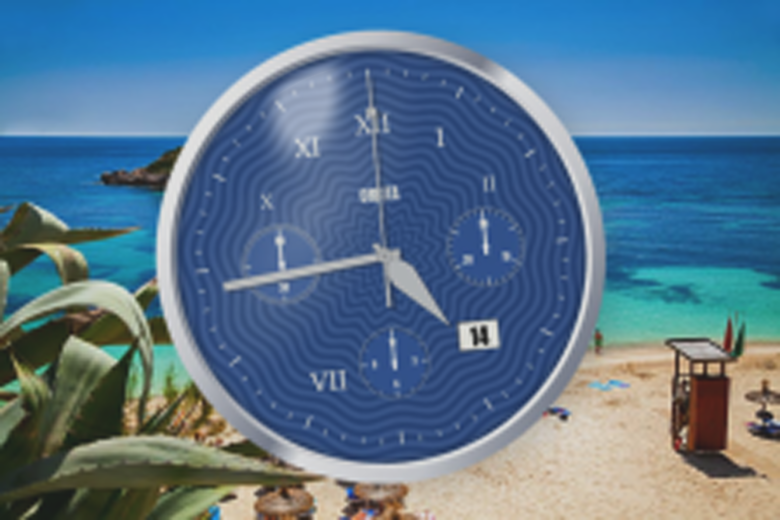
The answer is 4.44
